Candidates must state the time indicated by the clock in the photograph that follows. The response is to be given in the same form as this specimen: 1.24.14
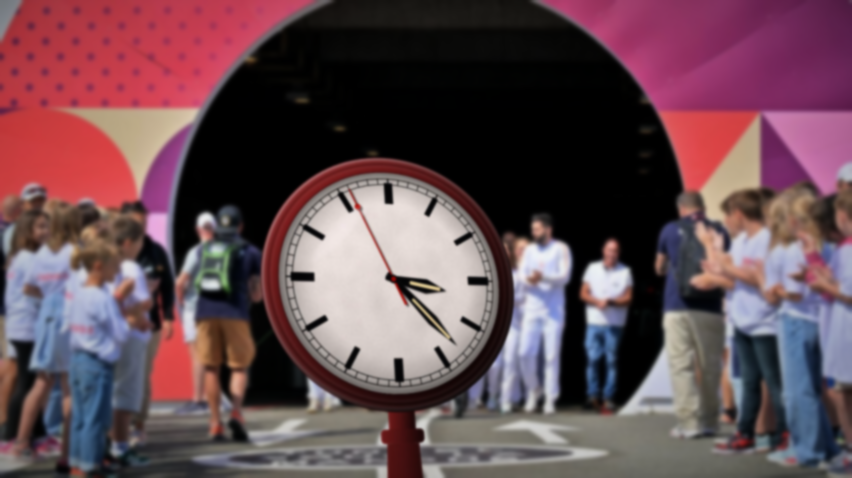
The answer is 3.22.56
